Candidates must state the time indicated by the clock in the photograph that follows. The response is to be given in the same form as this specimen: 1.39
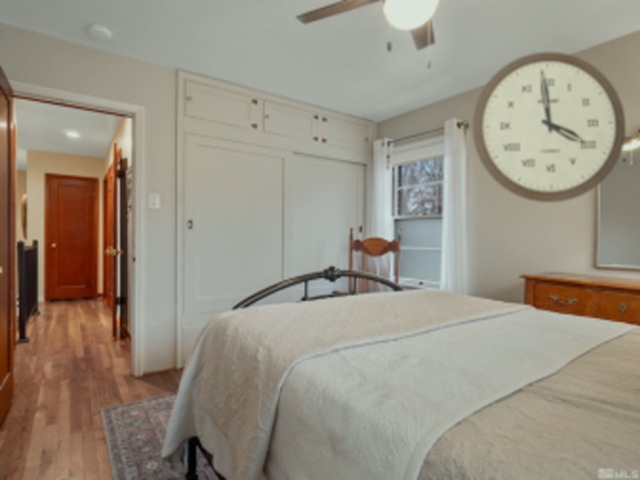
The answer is 3.59
